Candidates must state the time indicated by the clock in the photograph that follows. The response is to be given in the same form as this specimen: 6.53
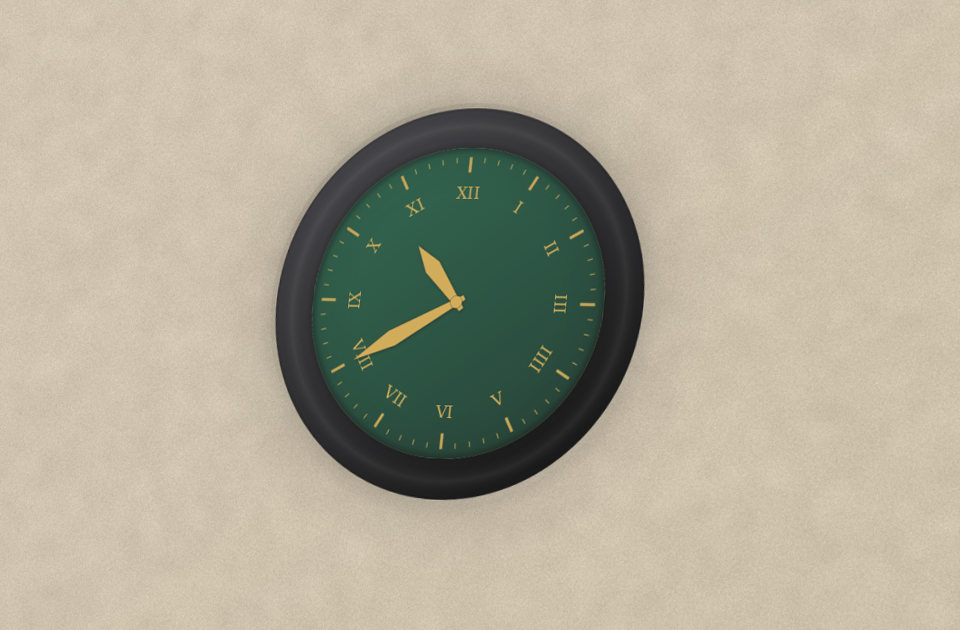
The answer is 10.40
